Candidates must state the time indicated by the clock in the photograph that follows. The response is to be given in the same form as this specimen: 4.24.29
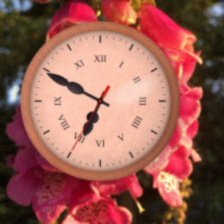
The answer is 6.49.35
